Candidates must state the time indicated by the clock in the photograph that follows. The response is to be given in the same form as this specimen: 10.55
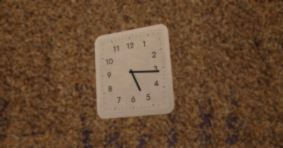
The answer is 5.16
